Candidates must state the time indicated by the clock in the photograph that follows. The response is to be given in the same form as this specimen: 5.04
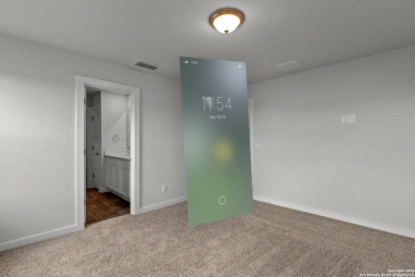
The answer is 11.54
